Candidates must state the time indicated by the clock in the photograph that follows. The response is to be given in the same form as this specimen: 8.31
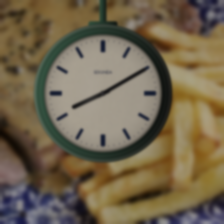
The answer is 8.10
